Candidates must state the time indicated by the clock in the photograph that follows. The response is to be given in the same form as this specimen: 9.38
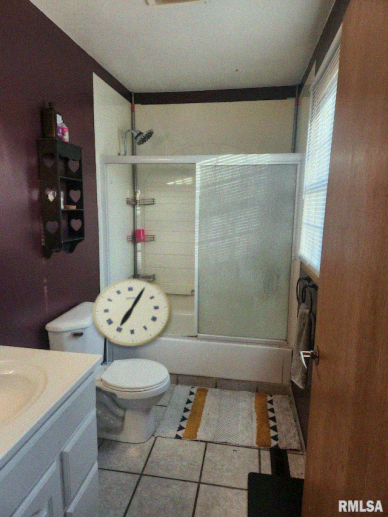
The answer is 7.05
